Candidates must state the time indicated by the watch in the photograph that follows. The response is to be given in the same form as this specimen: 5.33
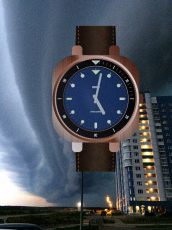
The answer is 5.02
